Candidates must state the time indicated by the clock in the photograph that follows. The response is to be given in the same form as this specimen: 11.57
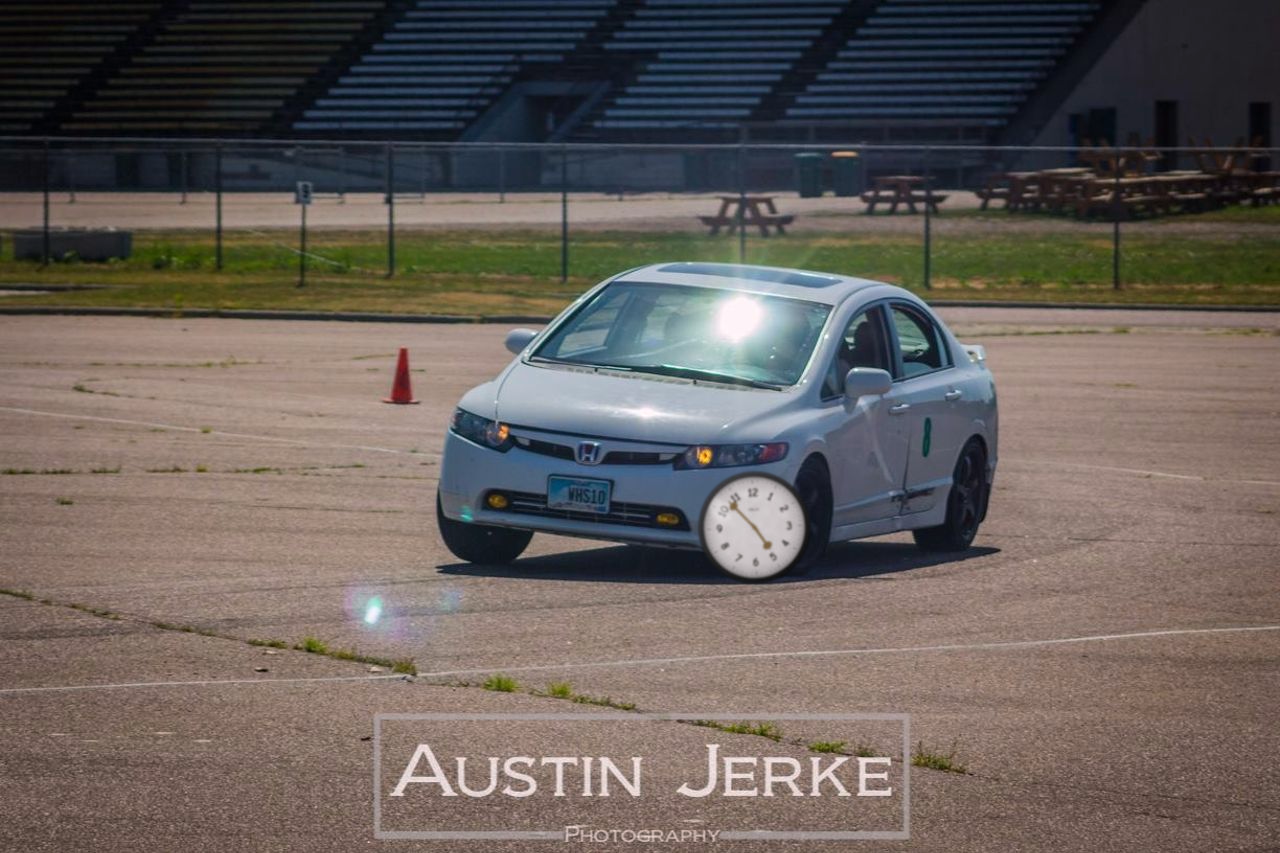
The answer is 4.53
